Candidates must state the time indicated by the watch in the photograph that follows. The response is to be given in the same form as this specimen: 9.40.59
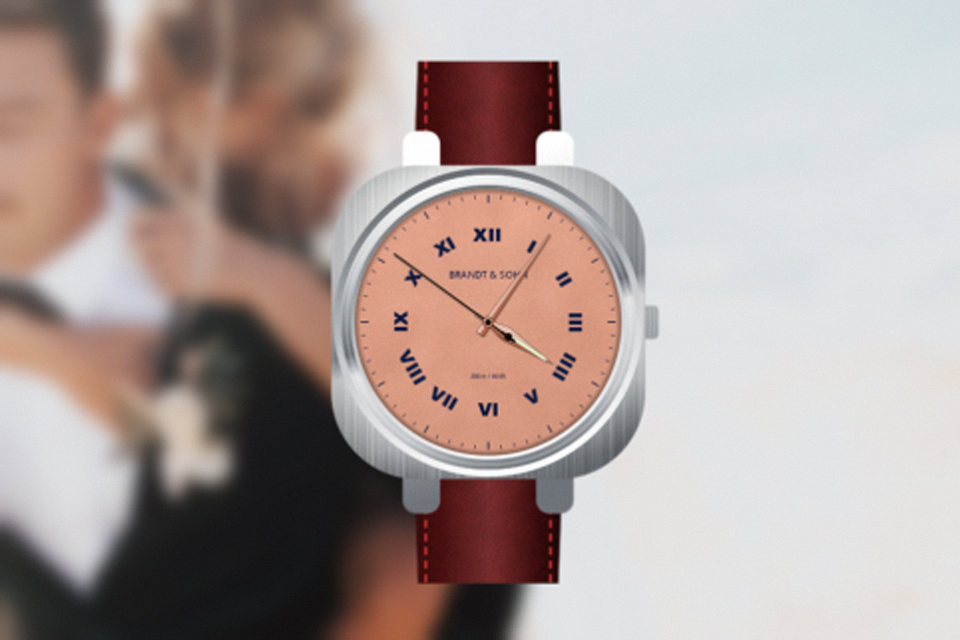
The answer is 4.05.51
